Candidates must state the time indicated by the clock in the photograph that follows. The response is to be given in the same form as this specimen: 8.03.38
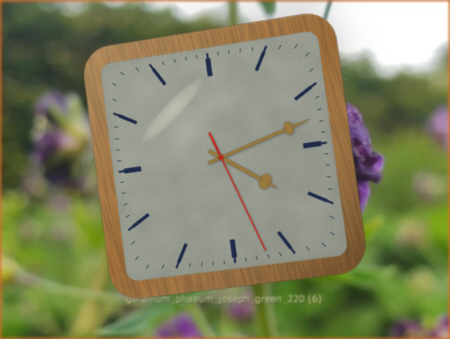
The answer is 4.12.27
